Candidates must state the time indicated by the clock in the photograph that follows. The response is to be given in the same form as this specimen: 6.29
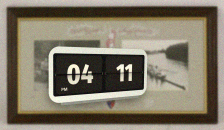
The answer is 4.11
